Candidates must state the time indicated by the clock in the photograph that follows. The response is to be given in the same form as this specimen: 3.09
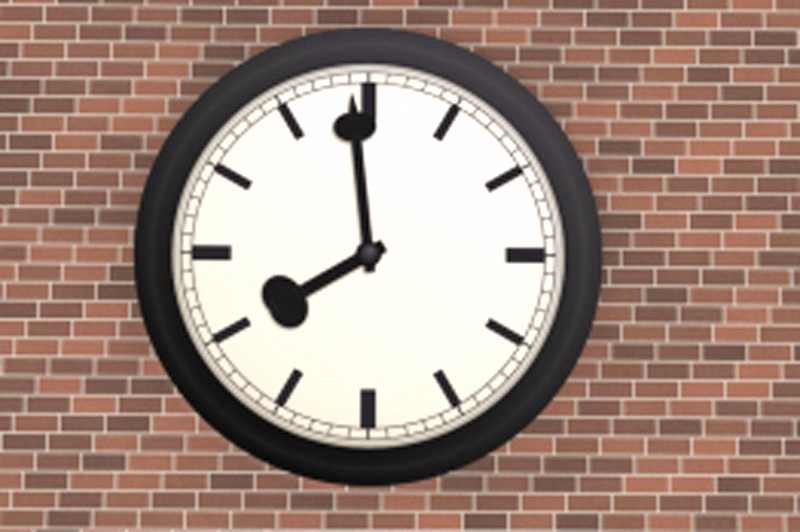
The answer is 7.59
